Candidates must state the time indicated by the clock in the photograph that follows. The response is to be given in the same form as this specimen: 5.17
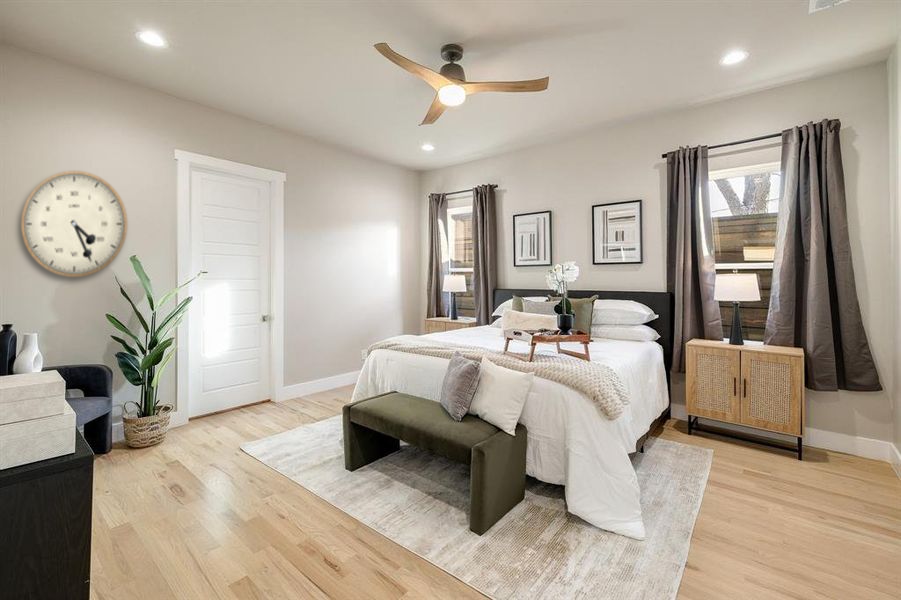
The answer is 4.26
